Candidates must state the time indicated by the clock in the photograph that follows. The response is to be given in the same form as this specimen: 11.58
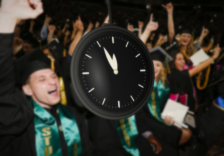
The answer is 11.56
